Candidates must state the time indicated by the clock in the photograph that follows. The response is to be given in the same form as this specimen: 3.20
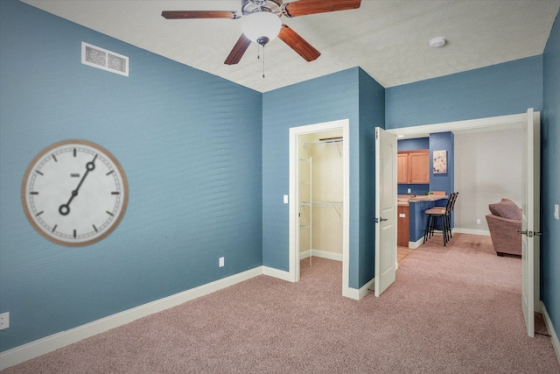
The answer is 7.05
